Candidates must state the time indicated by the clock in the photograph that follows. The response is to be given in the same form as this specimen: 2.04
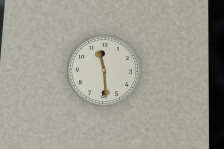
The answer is 11.29
